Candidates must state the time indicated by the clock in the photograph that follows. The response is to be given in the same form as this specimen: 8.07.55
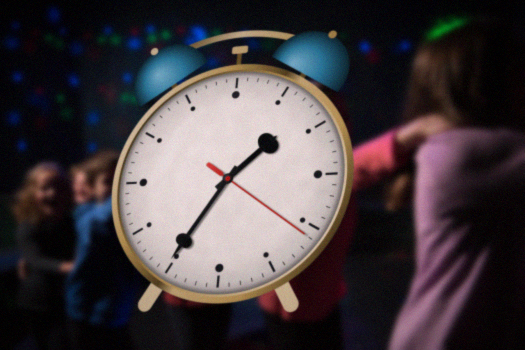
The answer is 1.35.21
